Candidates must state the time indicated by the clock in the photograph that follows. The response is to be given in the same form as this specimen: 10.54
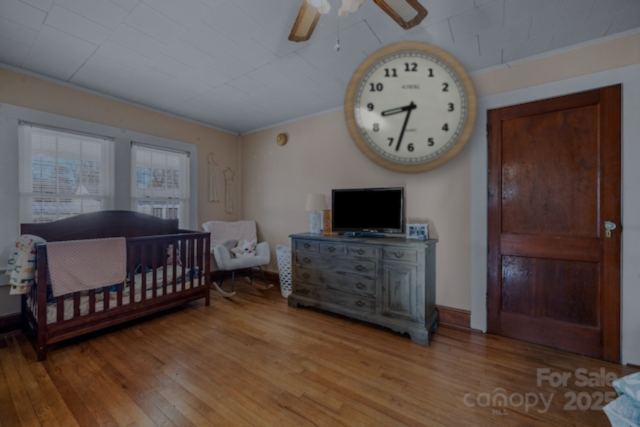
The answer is 8.33
